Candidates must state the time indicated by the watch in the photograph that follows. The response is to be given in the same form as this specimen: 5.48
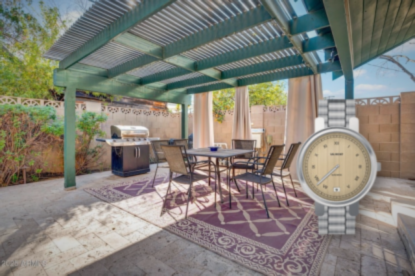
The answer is 7.38
